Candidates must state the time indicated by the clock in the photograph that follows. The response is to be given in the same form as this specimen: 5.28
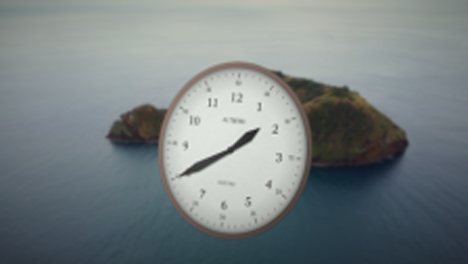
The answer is 1.40
